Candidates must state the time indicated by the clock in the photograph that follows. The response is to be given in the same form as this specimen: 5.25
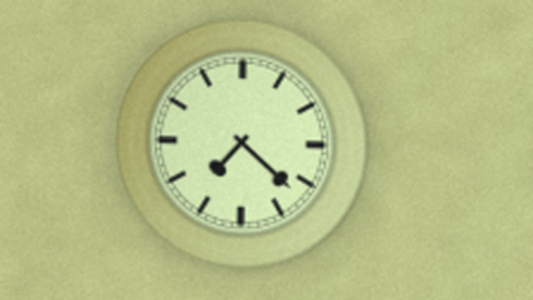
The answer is 7.22
